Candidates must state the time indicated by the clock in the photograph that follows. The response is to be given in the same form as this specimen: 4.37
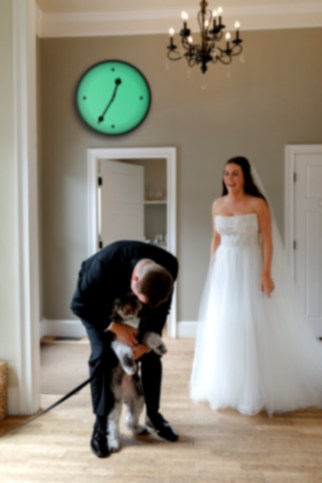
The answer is 12.35
